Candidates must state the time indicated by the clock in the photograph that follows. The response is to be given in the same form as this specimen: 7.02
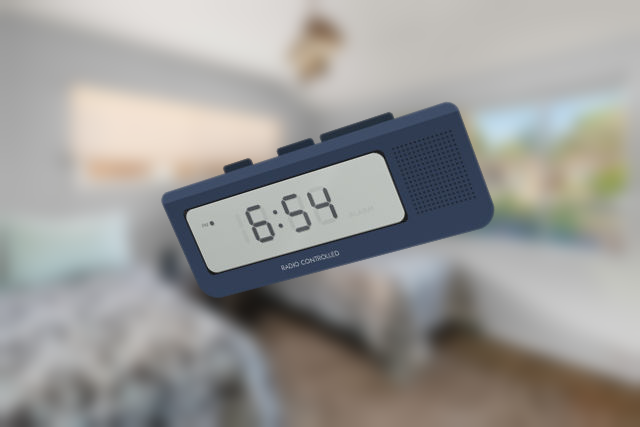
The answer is 6.54
